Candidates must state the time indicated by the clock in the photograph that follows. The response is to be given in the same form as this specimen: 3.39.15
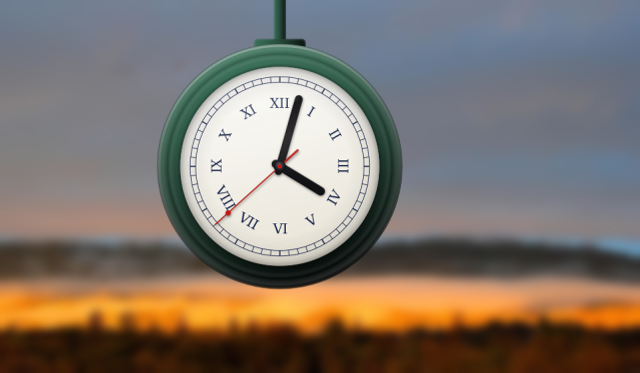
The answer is 4.02.38
